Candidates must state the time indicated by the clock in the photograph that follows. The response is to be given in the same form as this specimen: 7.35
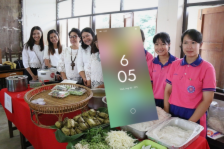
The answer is 6.05
